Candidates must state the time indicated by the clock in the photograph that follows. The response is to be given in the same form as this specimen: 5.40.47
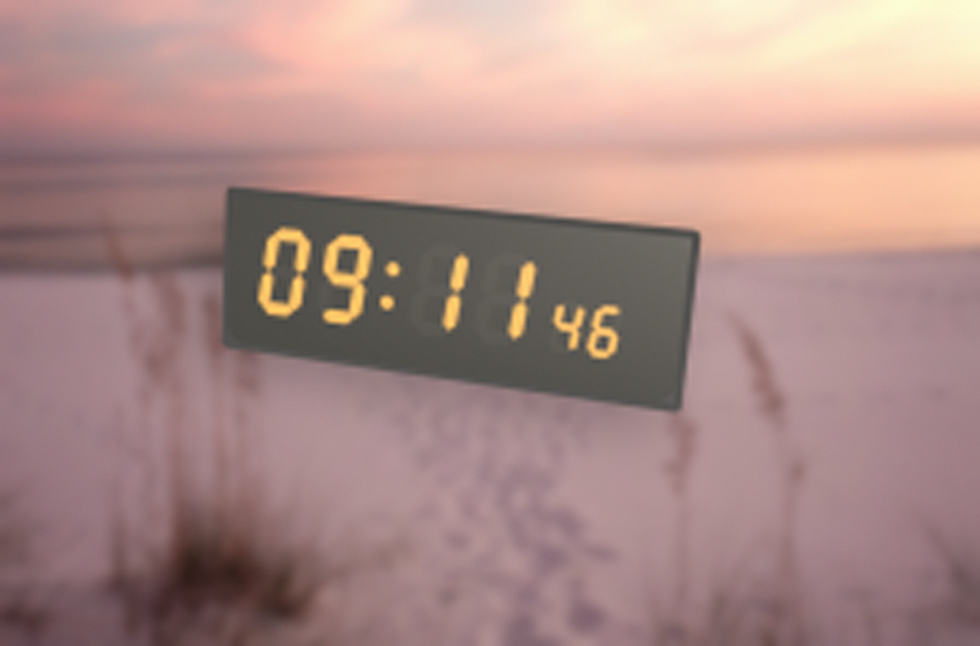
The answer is 9.11.46
